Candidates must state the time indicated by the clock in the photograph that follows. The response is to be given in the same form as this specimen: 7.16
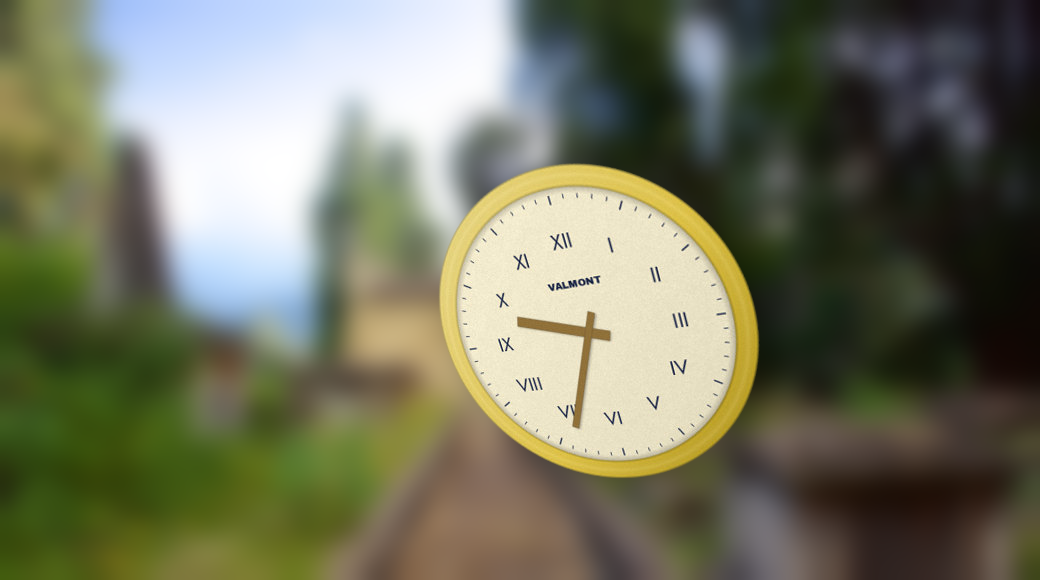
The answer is 9.34
